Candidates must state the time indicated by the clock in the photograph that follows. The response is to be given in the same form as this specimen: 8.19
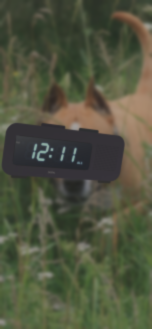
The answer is 12.11
